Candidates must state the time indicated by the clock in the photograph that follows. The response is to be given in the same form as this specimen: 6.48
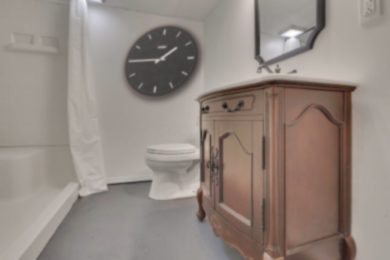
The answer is 1.45
